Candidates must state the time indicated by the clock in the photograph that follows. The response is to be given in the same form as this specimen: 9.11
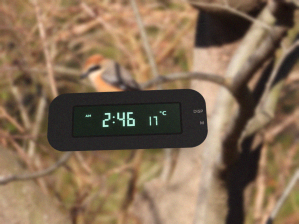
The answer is 2.46
